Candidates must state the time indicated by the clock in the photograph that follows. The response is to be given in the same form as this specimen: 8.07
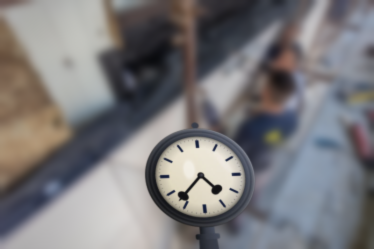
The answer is 4.37
